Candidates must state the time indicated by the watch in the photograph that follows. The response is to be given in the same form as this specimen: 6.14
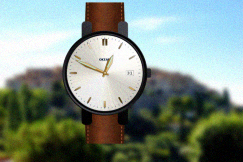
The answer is 12.49
